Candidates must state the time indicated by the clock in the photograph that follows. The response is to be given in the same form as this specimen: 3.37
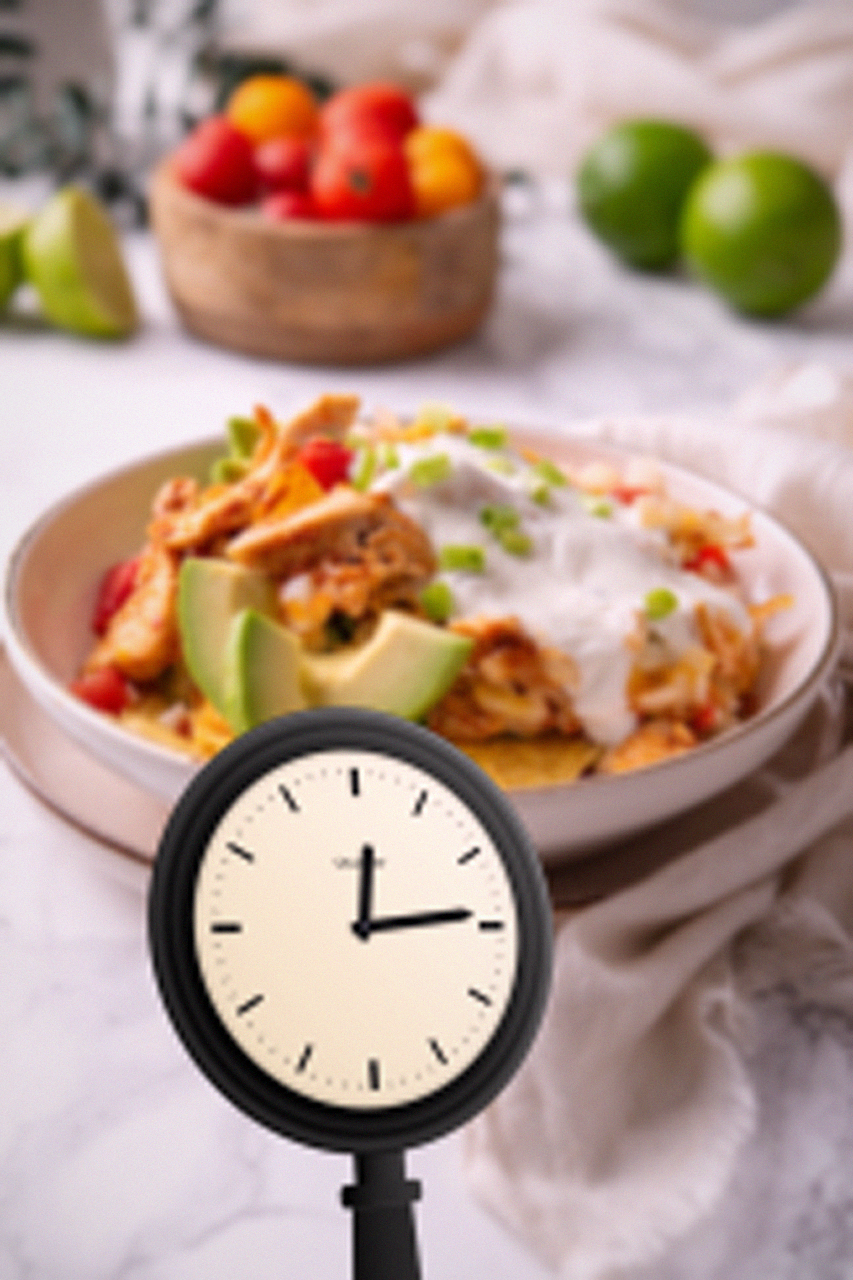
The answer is 12.14
